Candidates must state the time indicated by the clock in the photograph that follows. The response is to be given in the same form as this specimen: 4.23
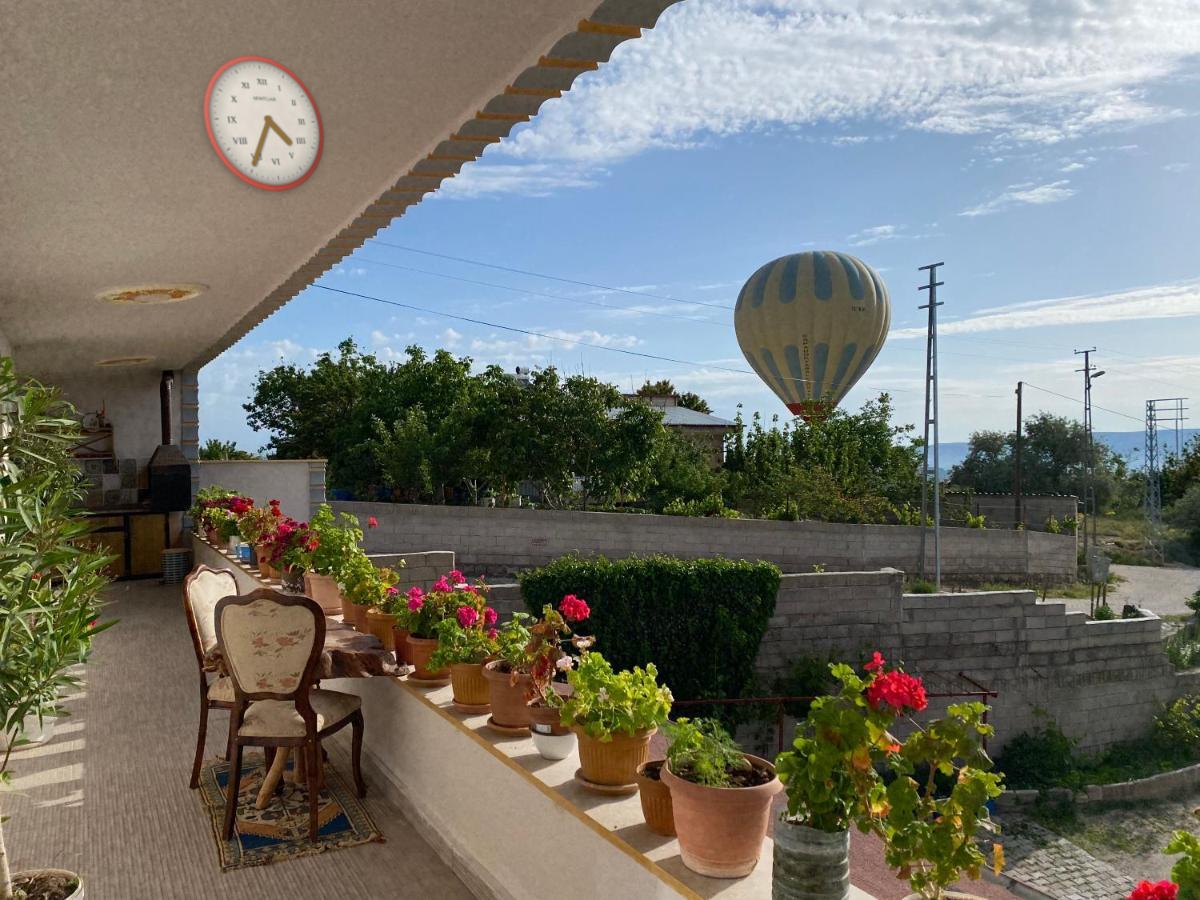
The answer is 4.35
